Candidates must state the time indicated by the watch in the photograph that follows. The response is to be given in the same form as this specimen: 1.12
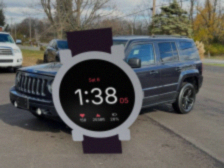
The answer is 1.38
